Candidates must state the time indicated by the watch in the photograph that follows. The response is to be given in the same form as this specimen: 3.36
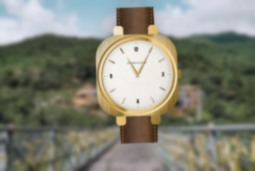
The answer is 11.05
